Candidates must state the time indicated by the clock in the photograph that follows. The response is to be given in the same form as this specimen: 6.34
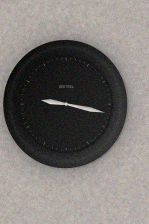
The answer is 9.17
